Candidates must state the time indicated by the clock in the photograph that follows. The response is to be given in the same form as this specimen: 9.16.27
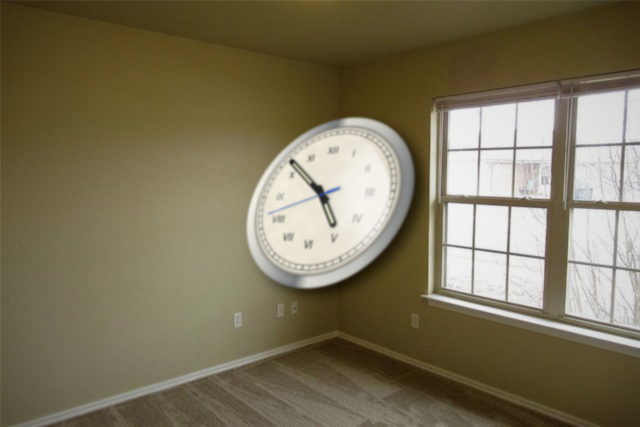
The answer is 4.51.42
